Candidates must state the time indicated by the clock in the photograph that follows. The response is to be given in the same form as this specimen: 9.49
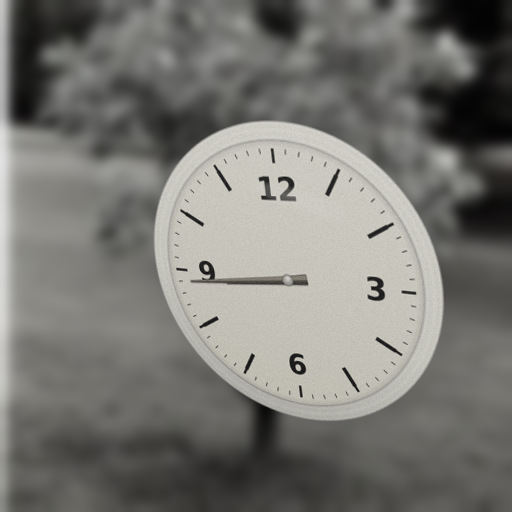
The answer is 8.44
